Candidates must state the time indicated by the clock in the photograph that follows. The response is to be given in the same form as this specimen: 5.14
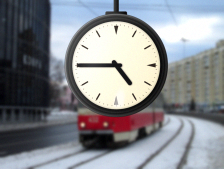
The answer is 4.45
